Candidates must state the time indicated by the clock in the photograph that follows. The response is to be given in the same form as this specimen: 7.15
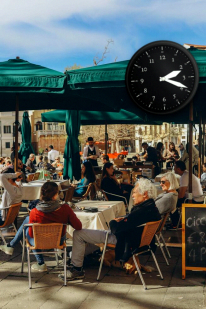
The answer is 2.19
